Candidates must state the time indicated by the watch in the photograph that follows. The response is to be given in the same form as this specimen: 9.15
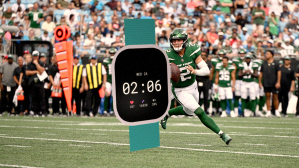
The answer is 2.06
